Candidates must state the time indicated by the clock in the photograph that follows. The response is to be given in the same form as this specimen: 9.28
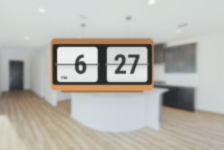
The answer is 6.27
